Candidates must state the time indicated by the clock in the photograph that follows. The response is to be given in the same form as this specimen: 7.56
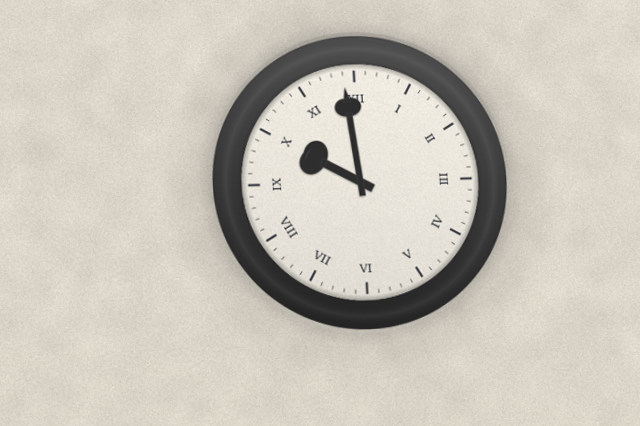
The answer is 9.59
